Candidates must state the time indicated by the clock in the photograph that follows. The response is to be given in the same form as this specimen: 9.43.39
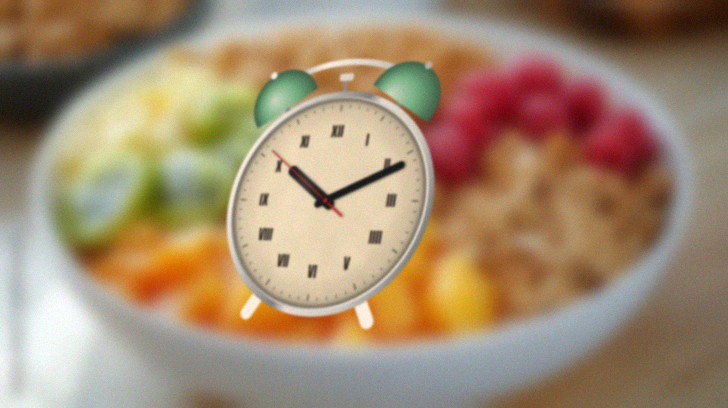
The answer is 10.10.51
